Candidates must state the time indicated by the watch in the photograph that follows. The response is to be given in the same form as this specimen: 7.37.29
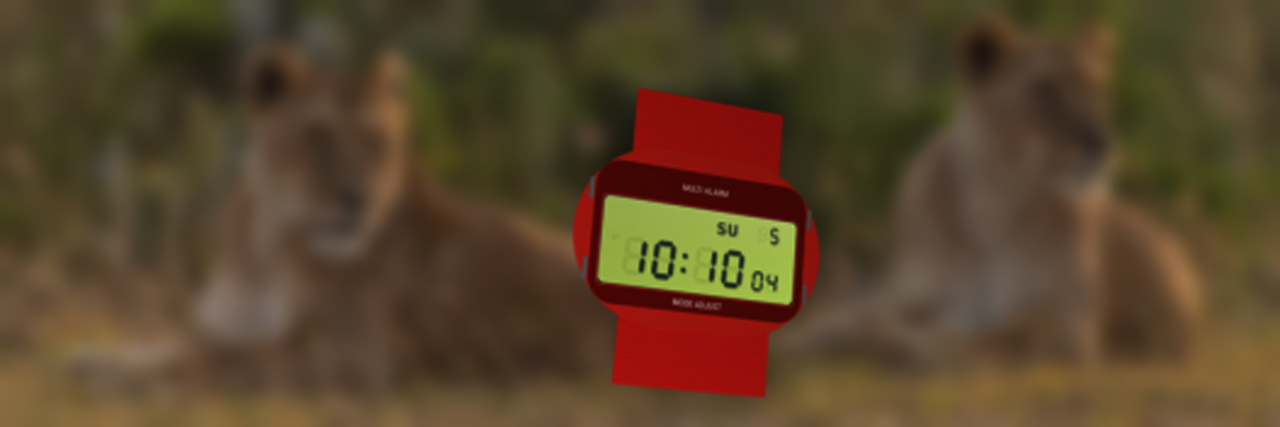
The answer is 10.10.04
